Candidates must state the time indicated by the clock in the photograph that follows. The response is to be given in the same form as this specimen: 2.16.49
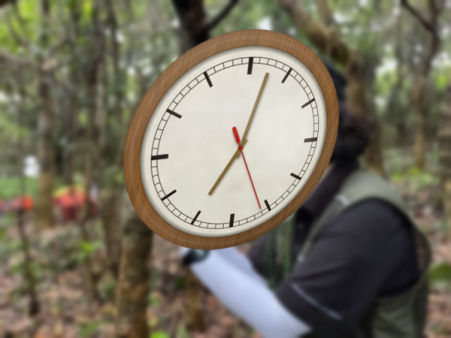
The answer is 7.02.26
